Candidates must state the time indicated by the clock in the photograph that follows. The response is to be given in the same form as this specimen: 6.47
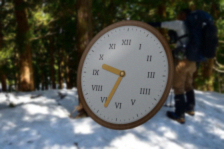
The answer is 9.34
